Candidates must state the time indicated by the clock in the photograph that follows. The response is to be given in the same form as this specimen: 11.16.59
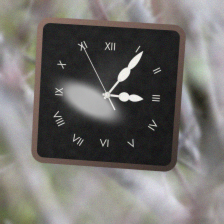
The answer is 3.05.55
